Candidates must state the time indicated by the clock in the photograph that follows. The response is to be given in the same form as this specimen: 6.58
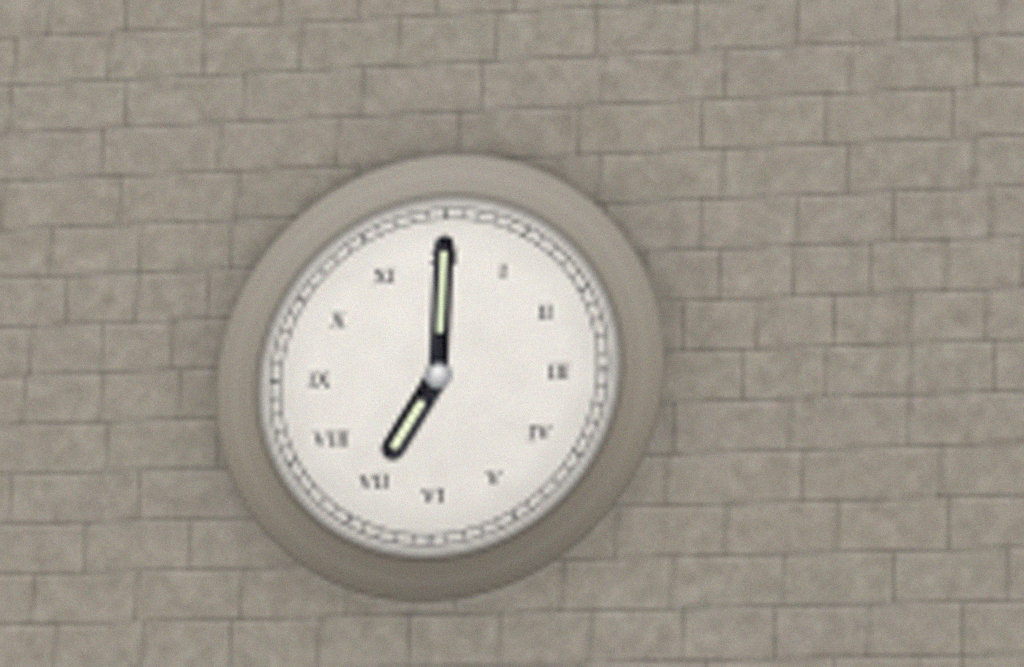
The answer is 7.00
